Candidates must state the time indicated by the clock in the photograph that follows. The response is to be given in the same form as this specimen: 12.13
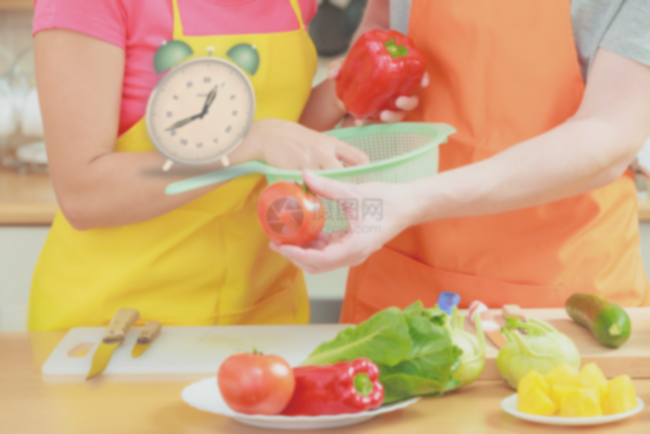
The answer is 12.41
